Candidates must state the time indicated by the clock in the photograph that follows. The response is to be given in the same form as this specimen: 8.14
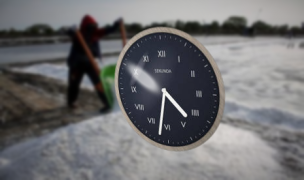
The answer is 4.32
